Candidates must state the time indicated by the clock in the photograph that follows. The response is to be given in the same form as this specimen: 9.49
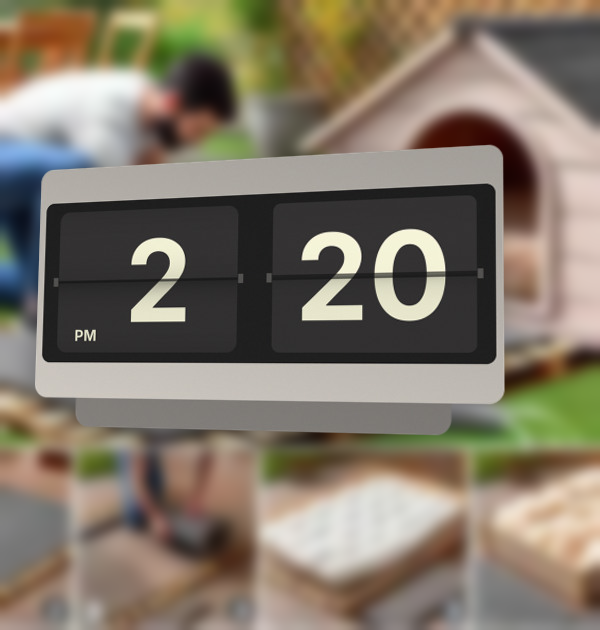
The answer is 2.20
